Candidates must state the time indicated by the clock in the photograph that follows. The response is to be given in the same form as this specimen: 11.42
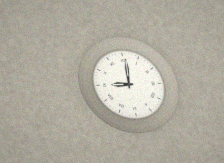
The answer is 9.01
